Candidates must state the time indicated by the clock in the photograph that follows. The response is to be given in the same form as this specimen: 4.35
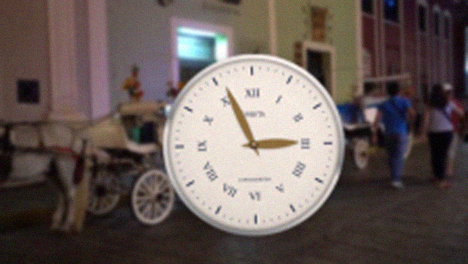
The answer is 2.56
